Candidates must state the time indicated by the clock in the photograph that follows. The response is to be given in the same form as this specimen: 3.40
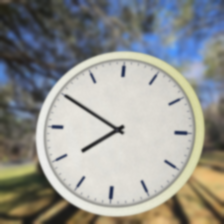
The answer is 7.50
